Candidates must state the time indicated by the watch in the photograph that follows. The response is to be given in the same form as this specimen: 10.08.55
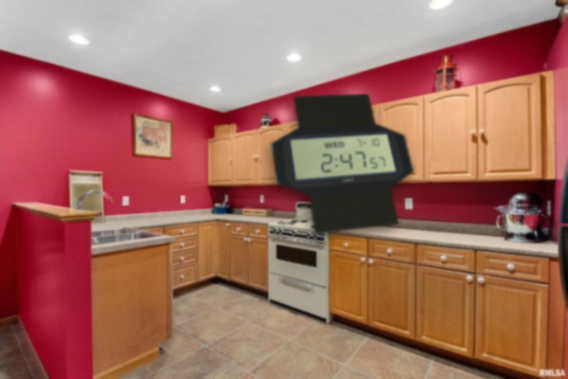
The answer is 2.47.57
